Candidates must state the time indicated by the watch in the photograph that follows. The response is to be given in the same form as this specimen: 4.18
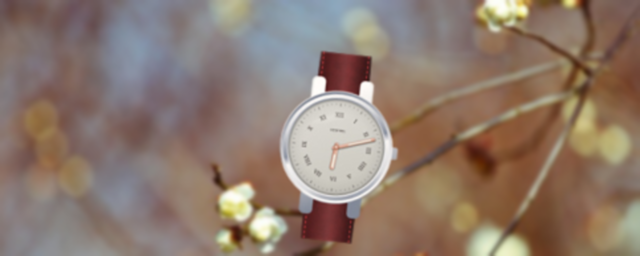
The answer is 6.12
